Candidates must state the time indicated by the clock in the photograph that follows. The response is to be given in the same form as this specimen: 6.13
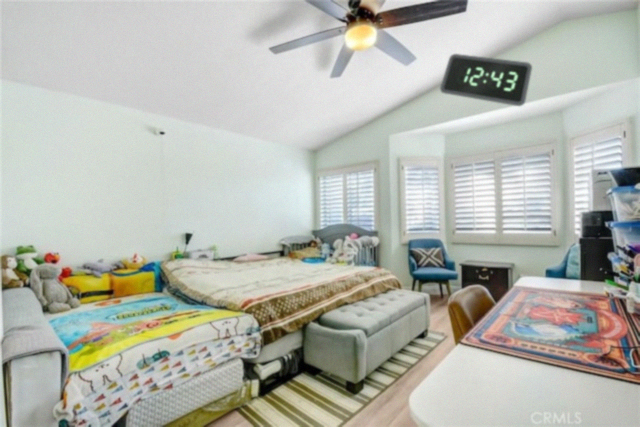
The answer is 12.43
